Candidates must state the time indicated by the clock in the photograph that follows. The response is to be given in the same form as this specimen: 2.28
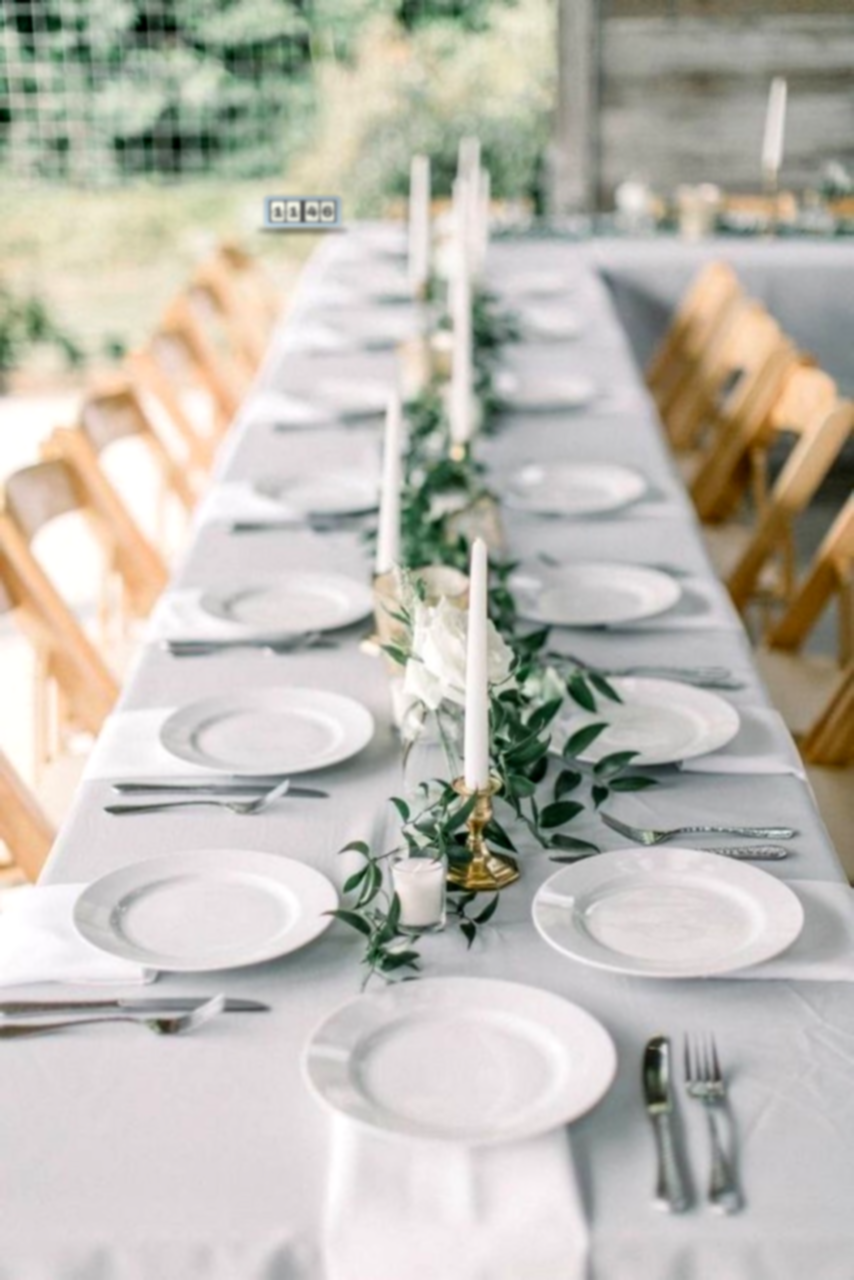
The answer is 11.46
